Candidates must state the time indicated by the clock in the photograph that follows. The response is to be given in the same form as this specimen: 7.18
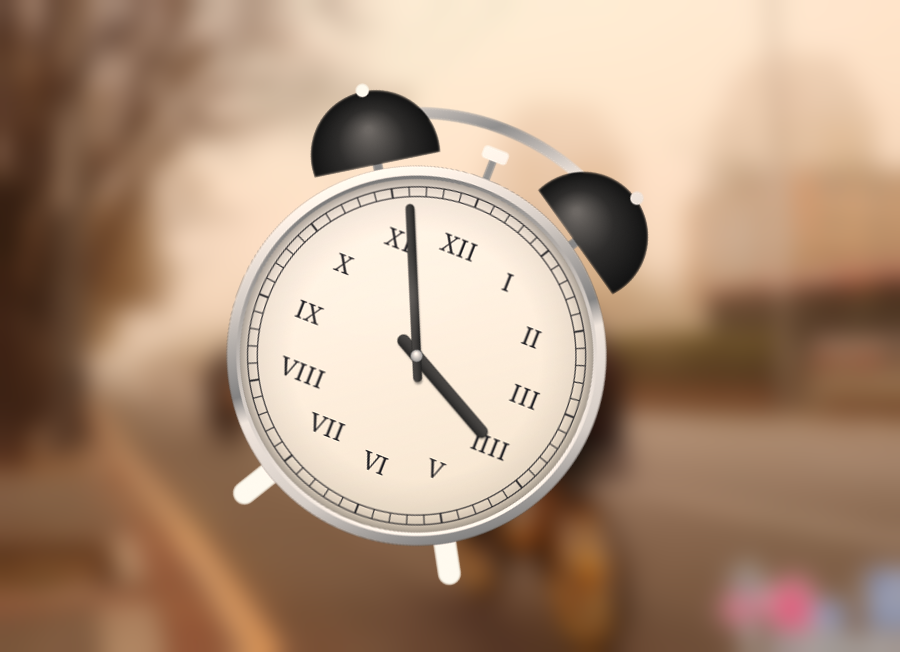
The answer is 3.56
